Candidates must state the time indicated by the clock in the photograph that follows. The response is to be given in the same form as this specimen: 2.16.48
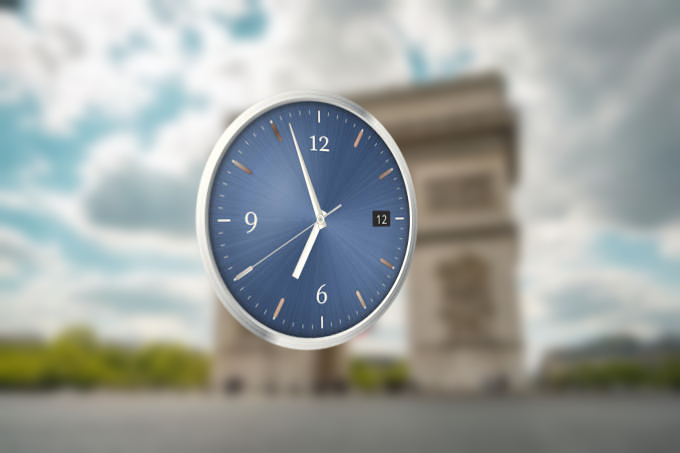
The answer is 6.56.40
